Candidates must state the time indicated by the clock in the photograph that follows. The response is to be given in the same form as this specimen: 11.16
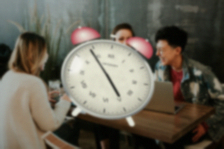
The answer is 4.54
